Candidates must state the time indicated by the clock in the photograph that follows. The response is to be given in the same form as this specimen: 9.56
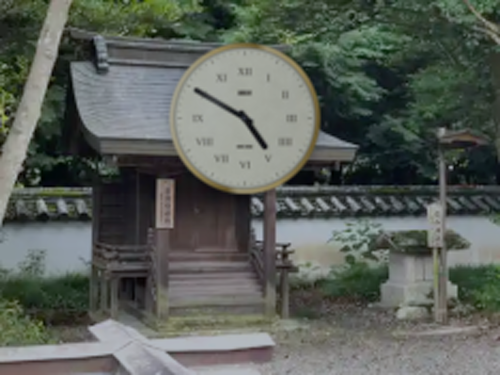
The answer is 4.50
